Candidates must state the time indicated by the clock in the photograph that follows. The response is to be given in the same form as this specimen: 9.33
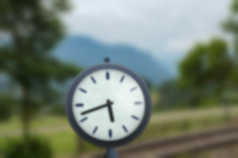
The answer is 5.42
